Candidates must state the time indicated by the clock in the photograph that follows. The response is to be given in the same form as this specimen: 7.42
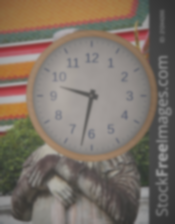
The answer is 9.32
